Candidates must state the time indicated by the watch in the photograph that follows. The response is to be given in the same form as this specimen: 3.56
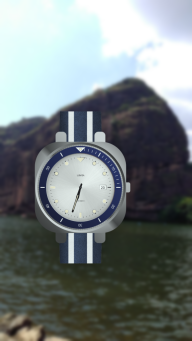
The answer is 6.33
